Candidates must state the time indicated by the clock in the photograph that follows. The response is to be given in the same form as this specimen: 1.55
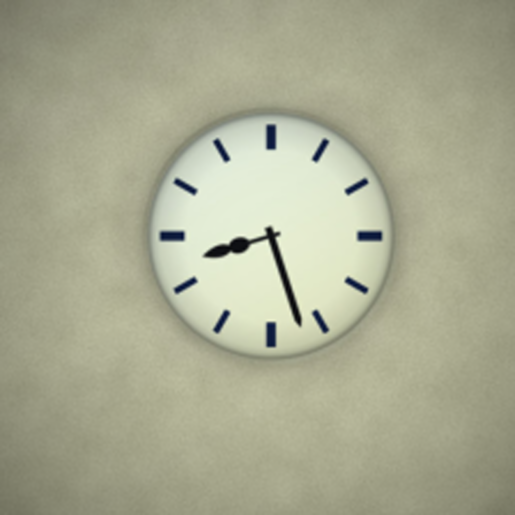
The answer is 8.27
